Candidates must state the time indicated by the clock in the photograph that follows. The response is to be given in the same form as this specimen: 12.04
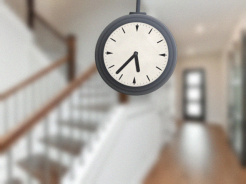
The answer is 5.37
